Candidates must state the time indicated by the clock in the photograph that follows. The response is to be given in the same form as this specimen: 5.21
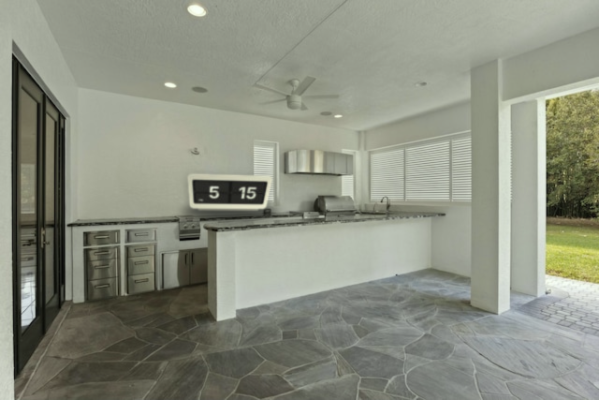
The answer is 5.15
